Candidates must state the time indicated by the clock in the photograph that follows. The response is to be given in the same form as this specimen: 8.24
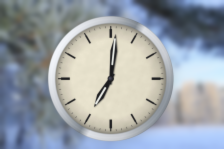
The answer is 7.01
